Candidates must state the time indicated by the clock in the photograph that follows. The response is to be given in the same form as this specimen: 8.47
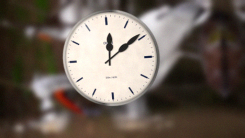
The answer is 12.09
